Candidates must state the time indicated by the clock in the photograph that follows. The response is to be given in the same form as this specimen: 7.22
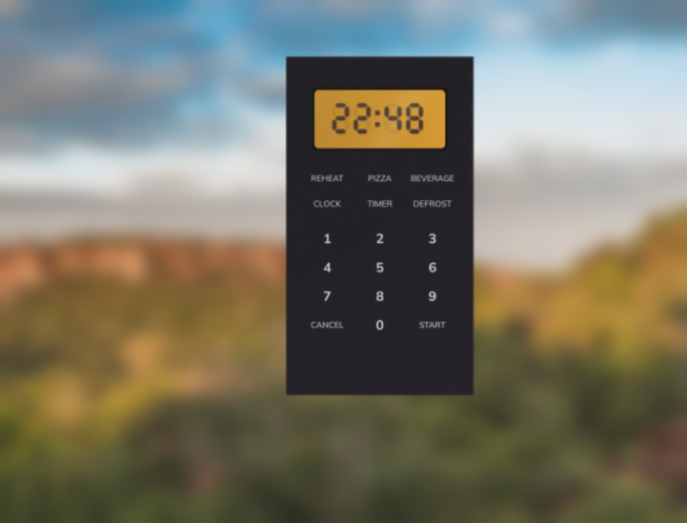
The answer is 22.48
